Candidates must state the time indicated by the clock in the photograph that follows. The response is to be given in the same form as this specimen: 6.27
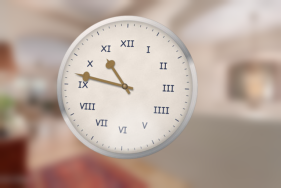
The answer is 10.47
